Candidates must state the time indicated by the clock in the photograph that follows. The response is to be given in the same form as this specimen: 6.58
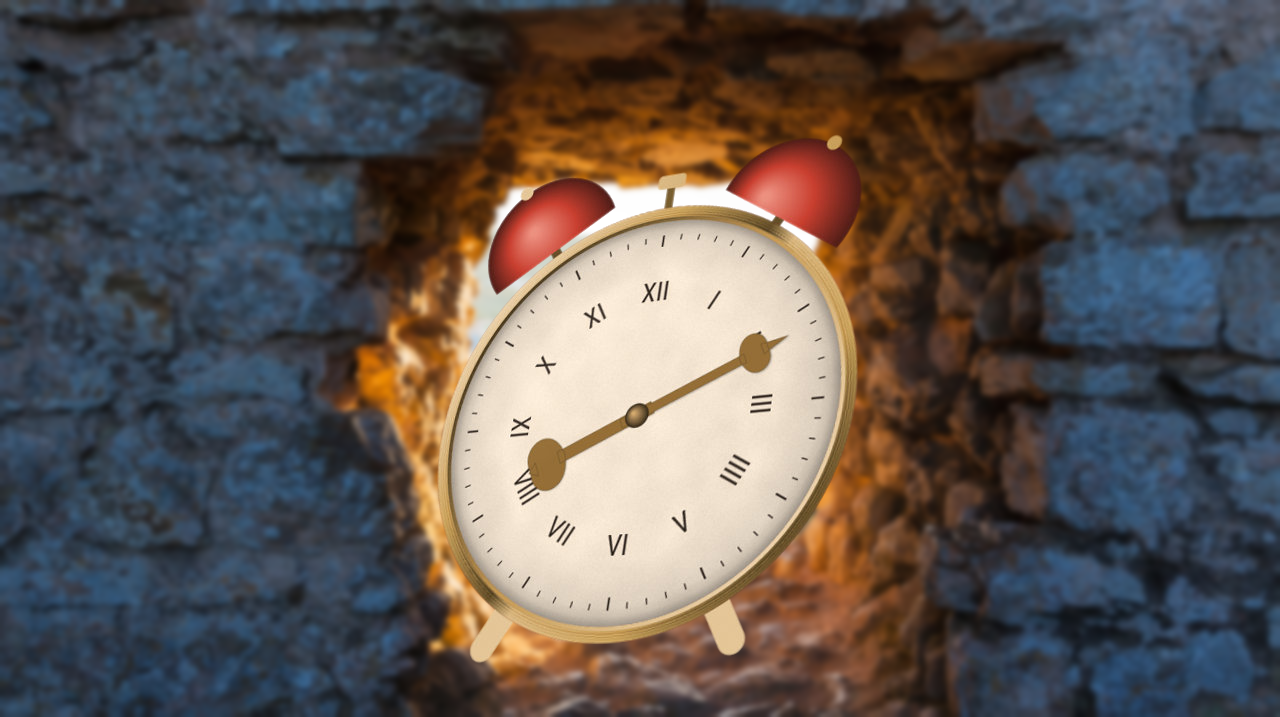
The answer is 8.11
